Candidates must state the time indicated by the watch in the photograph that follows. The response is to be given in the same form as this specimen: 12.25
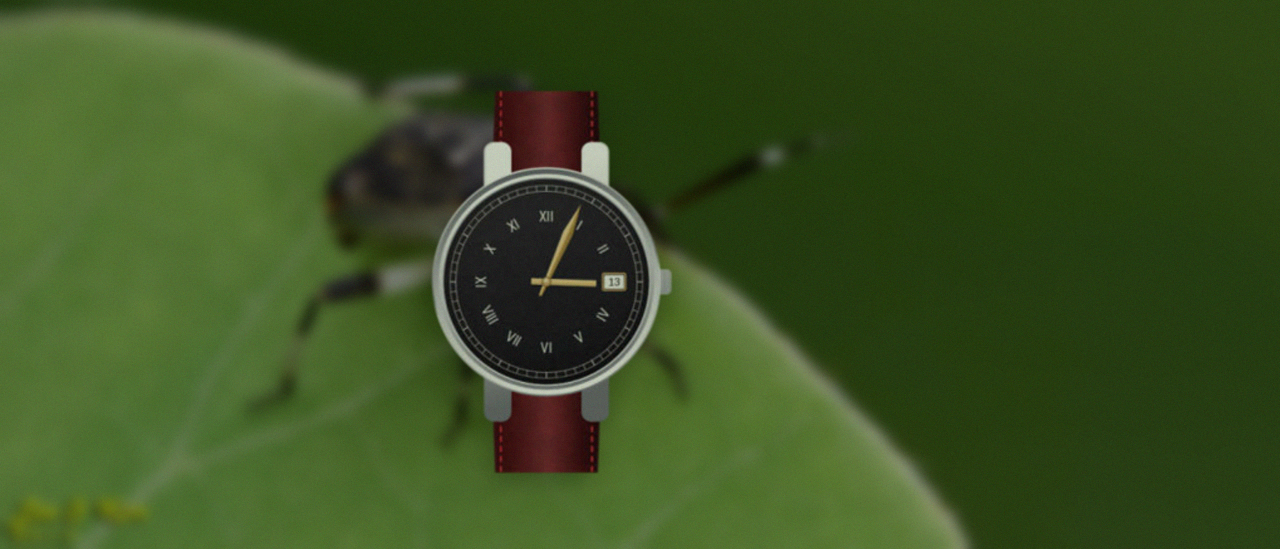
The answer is 3.04
